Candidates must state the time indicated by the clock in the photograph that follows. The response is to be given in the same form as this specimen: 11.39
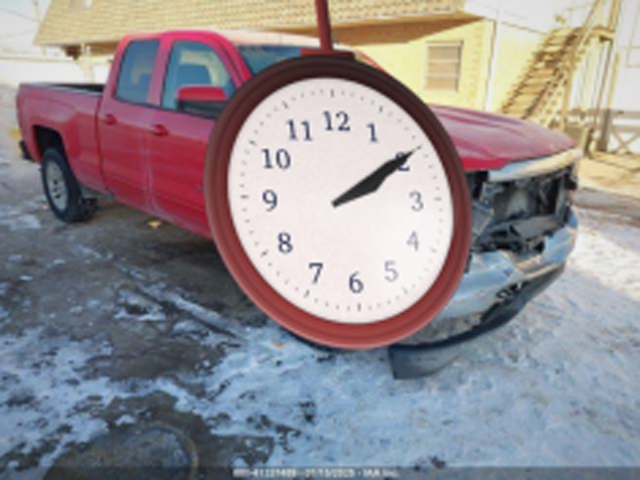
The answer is 2.10
